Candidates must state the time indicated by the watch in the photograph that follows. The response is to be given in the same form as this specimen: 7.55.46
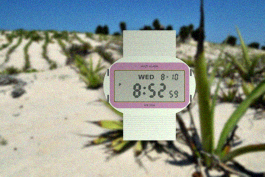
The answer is 8.52.59
